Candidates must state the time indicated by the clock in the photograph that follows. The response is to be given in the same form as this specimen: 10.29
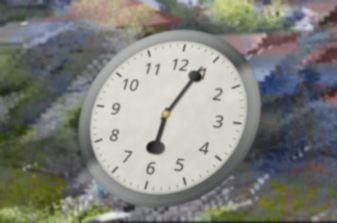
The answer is 6.04
